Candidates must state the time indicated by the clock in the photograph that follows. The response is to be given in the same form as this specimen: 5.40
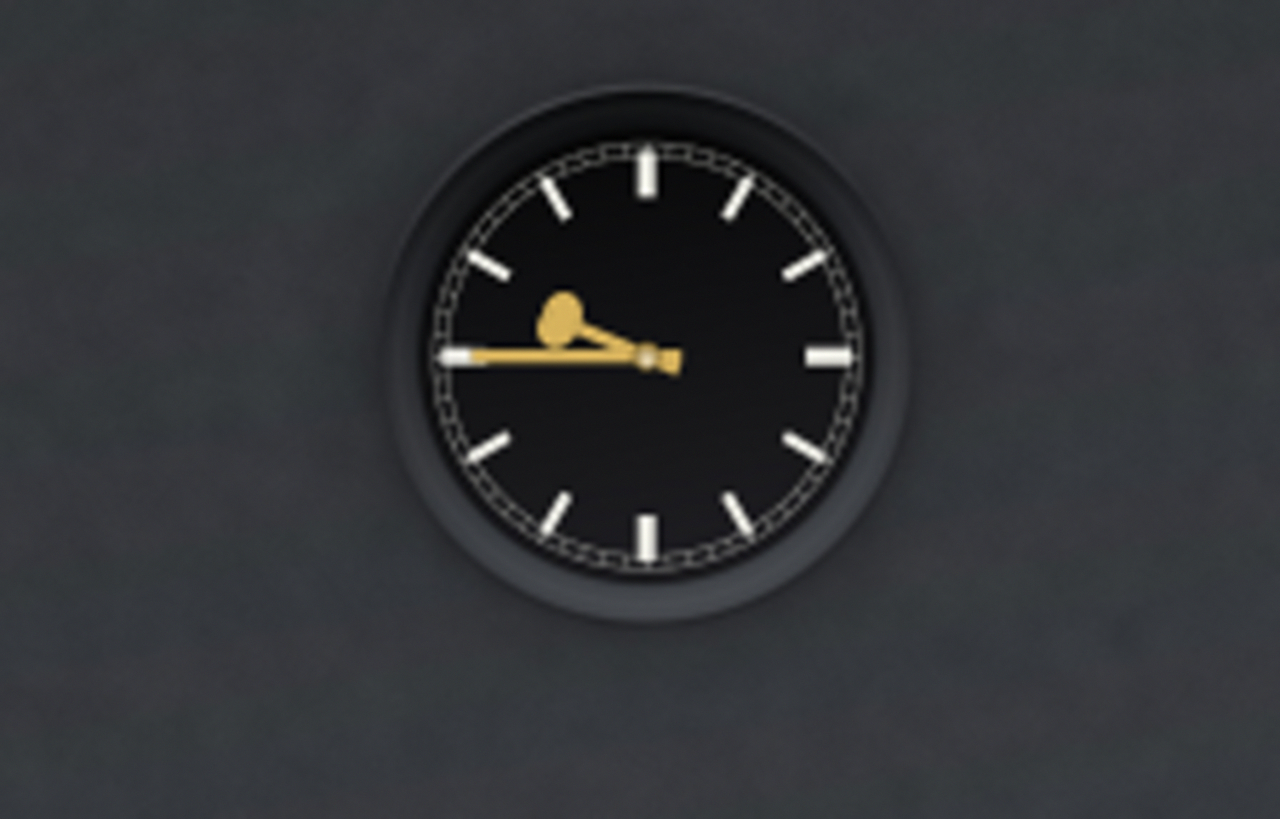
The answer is 9.45
